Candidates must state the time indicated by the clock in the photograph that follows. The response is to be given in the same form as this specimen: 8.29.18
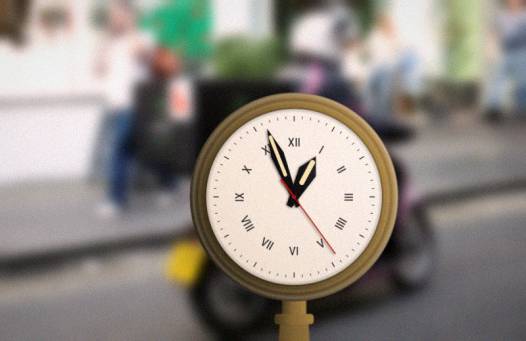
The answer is 12.56.24
